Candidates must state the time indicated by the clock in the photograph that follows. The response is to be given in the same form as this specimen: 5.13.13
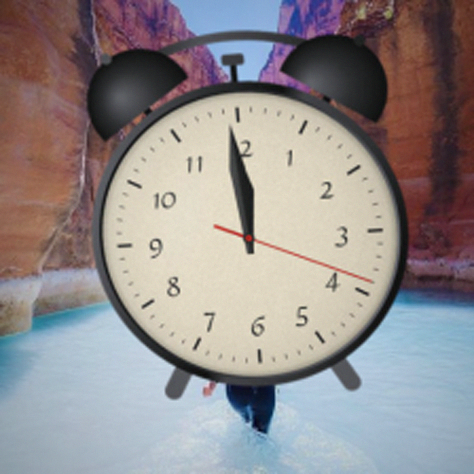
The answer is 11.59.19
